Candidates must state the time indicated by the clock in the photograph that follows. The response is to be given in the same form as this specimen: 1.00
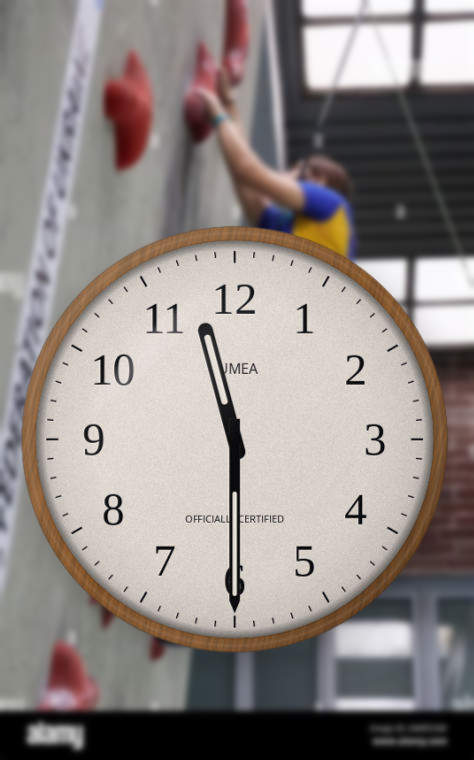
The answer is 11.30
